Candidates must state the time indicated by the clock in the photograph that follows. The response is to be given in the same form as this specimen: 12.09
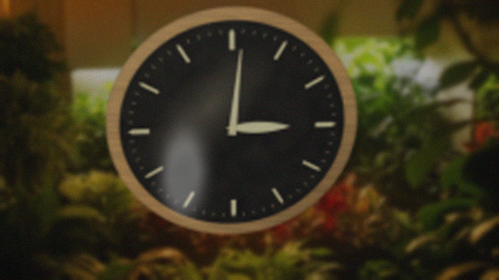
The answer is 3.01
